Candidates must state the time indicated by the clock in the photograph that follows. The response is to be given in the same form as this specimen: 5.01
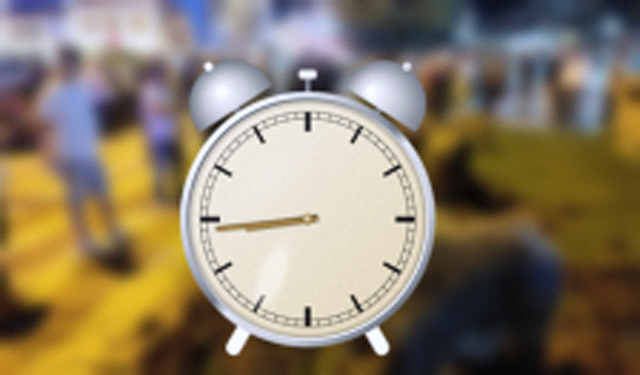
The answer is 8.44
